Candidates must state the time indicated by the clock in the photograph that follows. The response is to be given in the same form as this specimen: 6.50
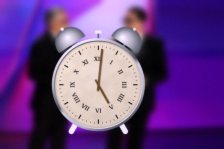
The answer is 5.01
